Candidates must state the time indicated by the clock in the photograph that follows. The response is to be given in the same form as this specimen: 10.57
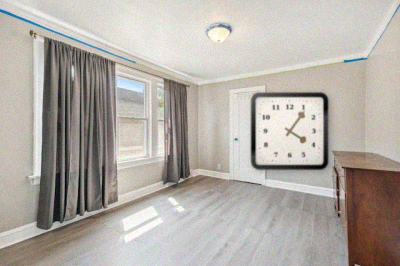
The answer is 4.06
